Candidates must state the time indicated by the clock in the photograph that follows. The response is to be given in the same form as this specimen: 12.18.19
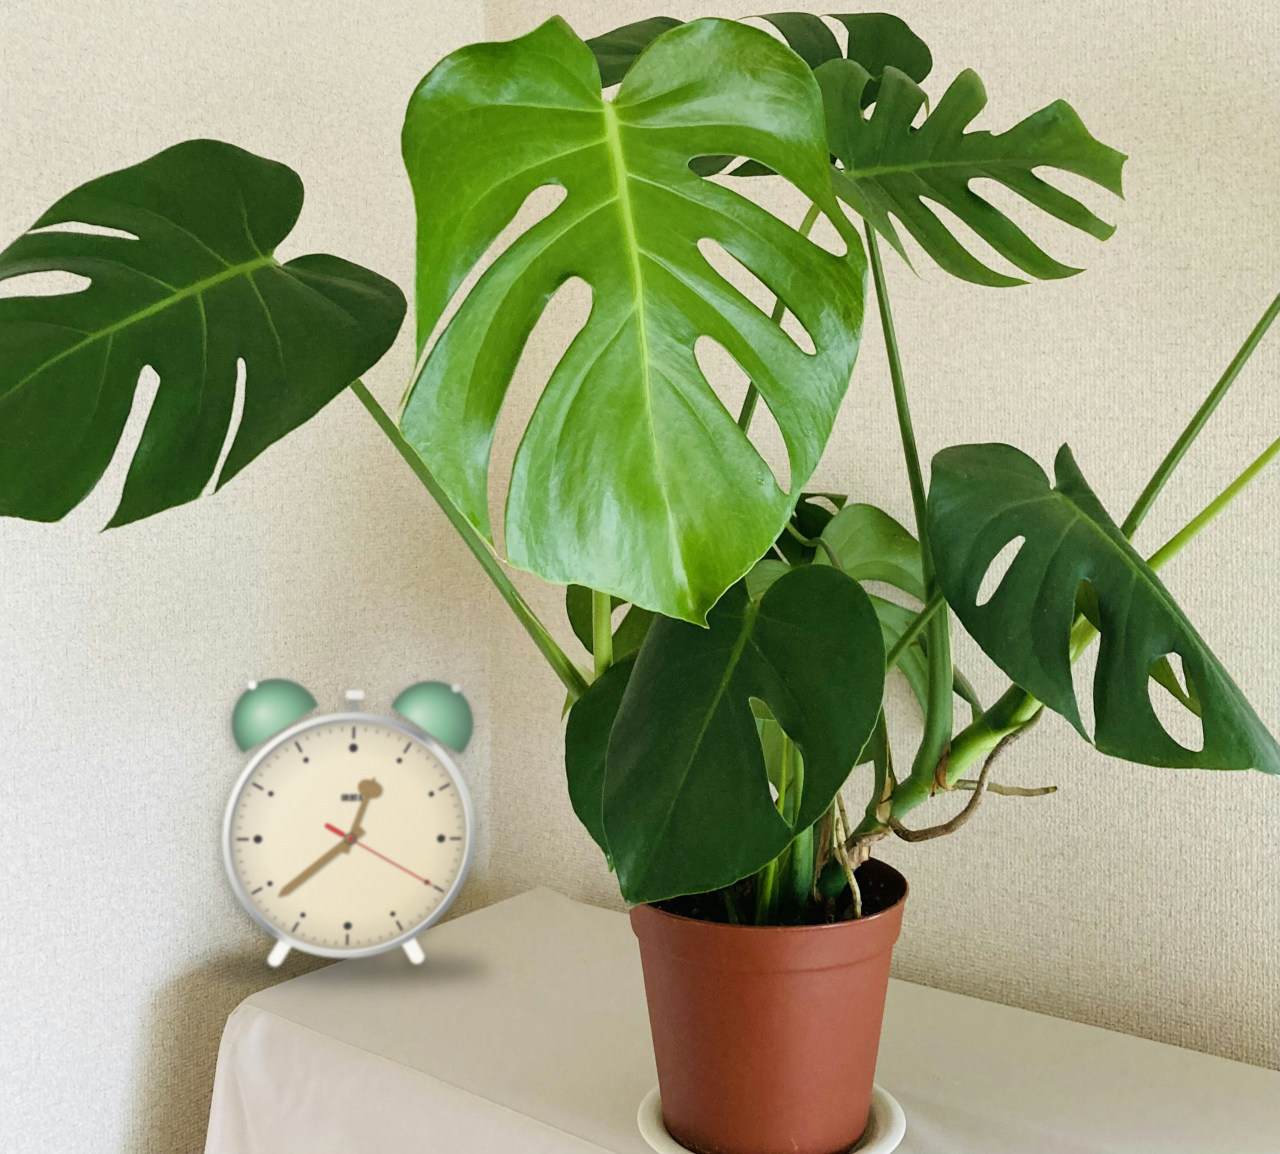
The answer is 12.38.20
